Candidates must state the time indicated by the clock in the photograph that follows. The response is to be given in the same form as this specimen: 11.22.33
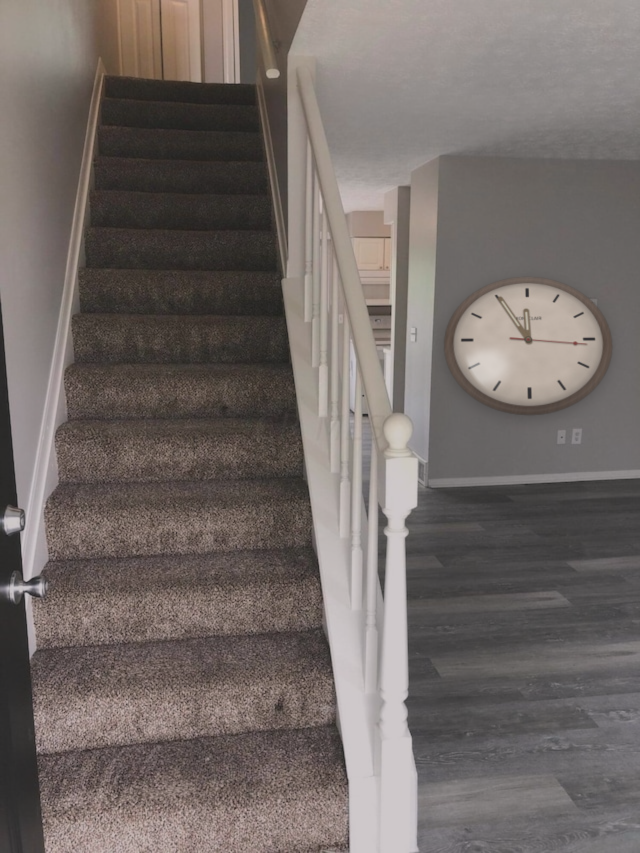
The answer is 11.55.16
